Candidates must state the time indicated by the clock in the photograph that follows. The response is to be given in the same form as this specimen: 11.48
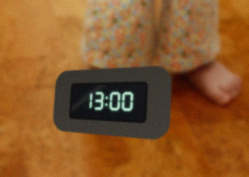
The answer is 13.00
